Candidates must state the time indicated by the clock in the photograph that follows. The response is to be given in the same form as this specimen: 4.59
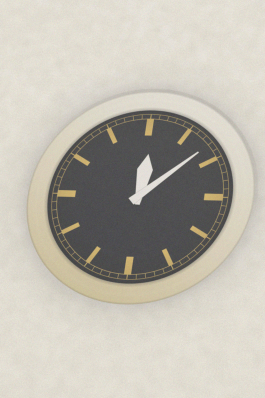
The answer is 12.08
